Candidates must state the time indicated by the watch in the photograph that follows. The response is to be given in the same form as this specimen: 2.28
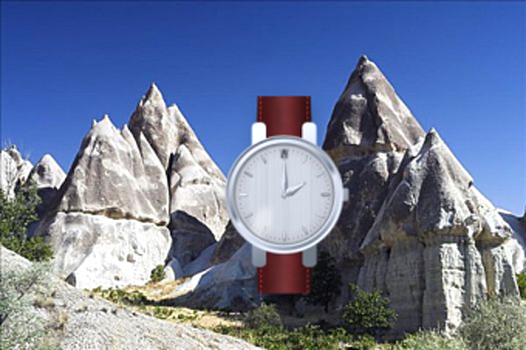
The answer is 2.00
